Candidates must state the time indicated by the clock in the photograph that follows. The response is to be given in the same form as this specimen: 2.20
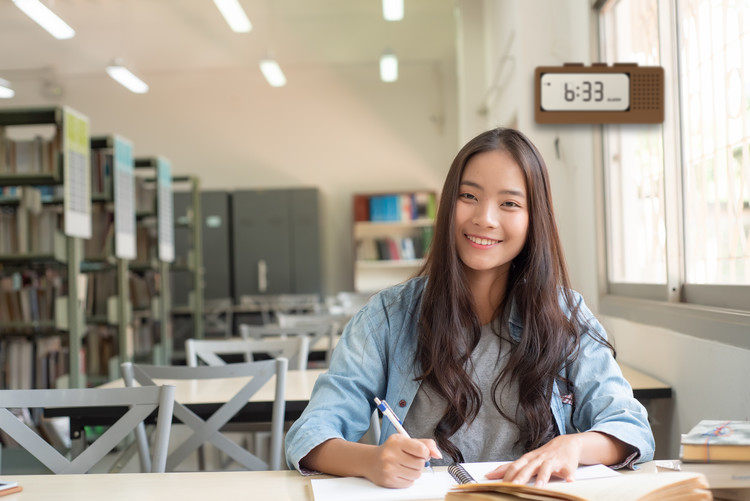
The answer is 6.33
